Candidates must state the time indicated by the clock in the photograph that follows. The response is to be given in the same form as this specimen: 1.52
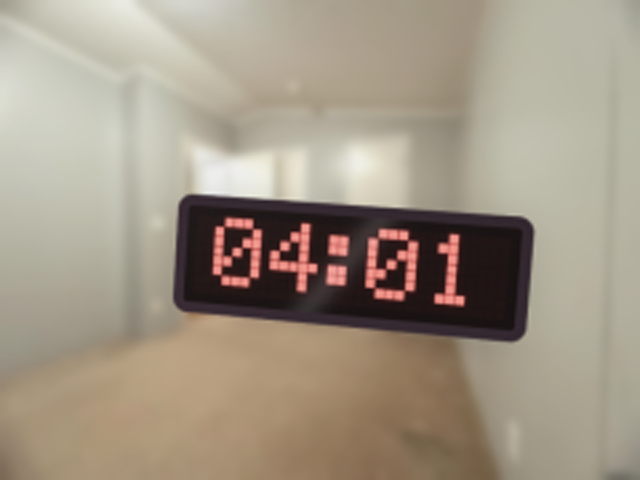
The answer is 4.01
